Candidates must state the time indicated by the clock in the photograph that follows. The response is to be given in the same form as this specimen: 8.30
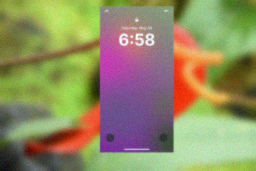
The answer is 6.58
